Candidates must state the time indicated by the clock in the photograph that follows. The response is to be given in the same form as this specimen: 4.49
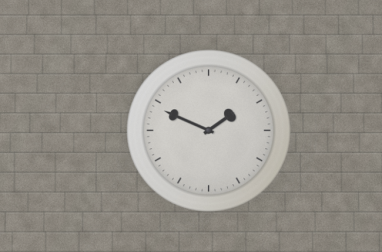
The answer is 1.49
